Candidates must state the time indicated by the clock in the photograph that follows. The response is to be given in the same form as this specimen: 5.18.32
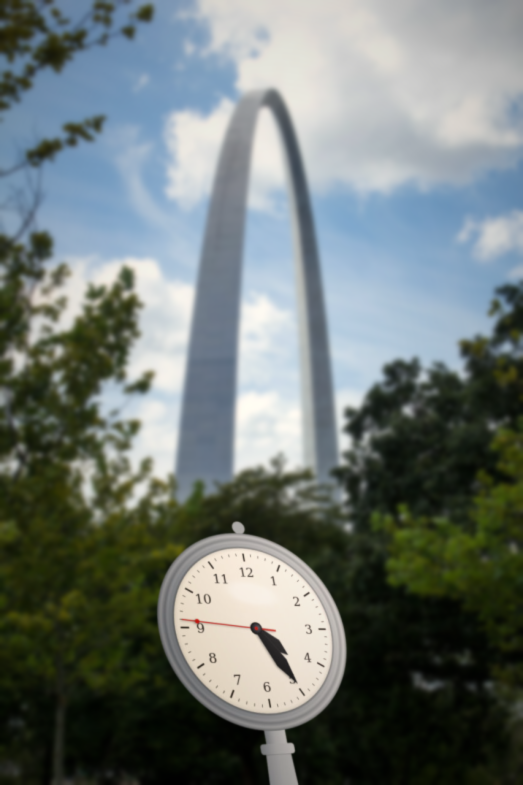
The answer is 4.24.46
